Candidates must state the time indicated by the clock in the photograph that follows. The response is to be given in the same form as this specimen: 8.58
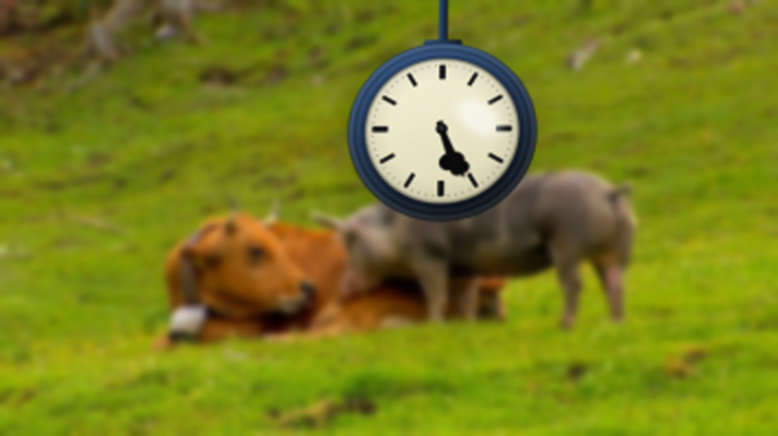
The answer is 5.26
